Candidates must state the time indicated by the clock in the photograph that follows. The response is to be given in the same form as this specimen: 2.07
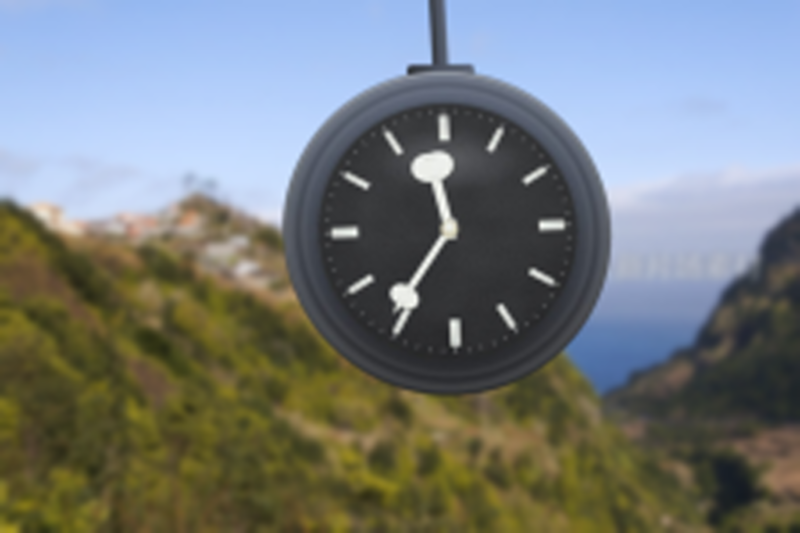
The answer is 11.36
